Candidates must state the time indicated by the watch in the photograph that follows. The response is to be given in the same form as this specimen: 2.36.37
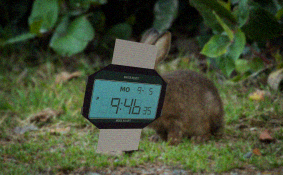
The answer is 9.46.35
